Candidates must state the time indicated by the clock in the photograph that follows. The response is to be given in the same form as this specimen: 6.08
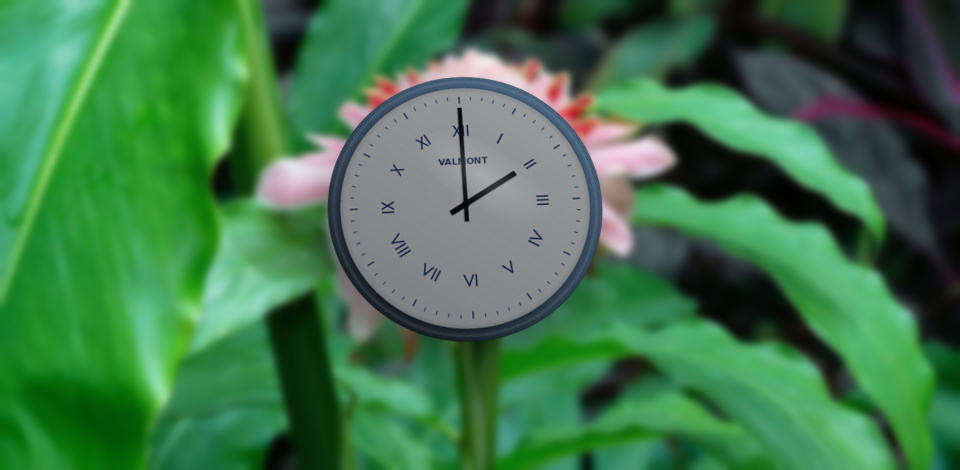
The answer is 2.00
